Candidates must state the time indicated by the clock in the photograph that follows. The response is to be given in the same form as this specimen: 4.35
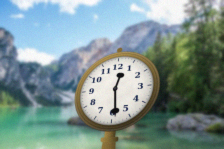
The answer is 12.29
